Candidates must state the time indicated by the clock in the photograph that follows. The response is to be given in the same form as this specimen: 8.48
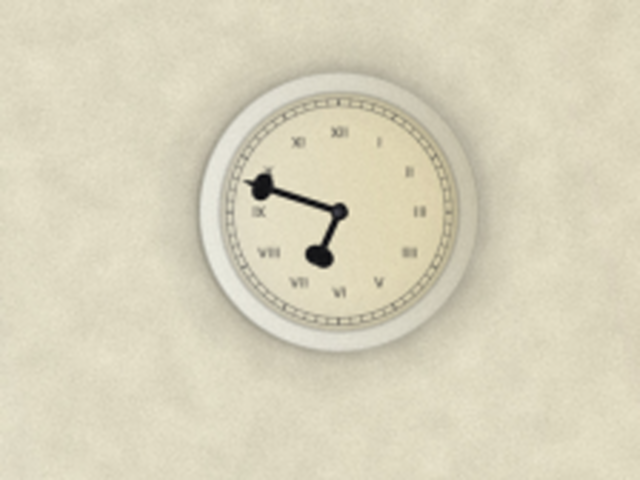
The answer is 6.48
